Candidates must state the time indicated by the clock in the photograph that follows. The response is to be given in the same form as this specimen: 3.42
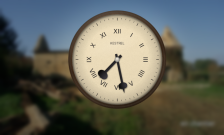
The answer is 7.28
